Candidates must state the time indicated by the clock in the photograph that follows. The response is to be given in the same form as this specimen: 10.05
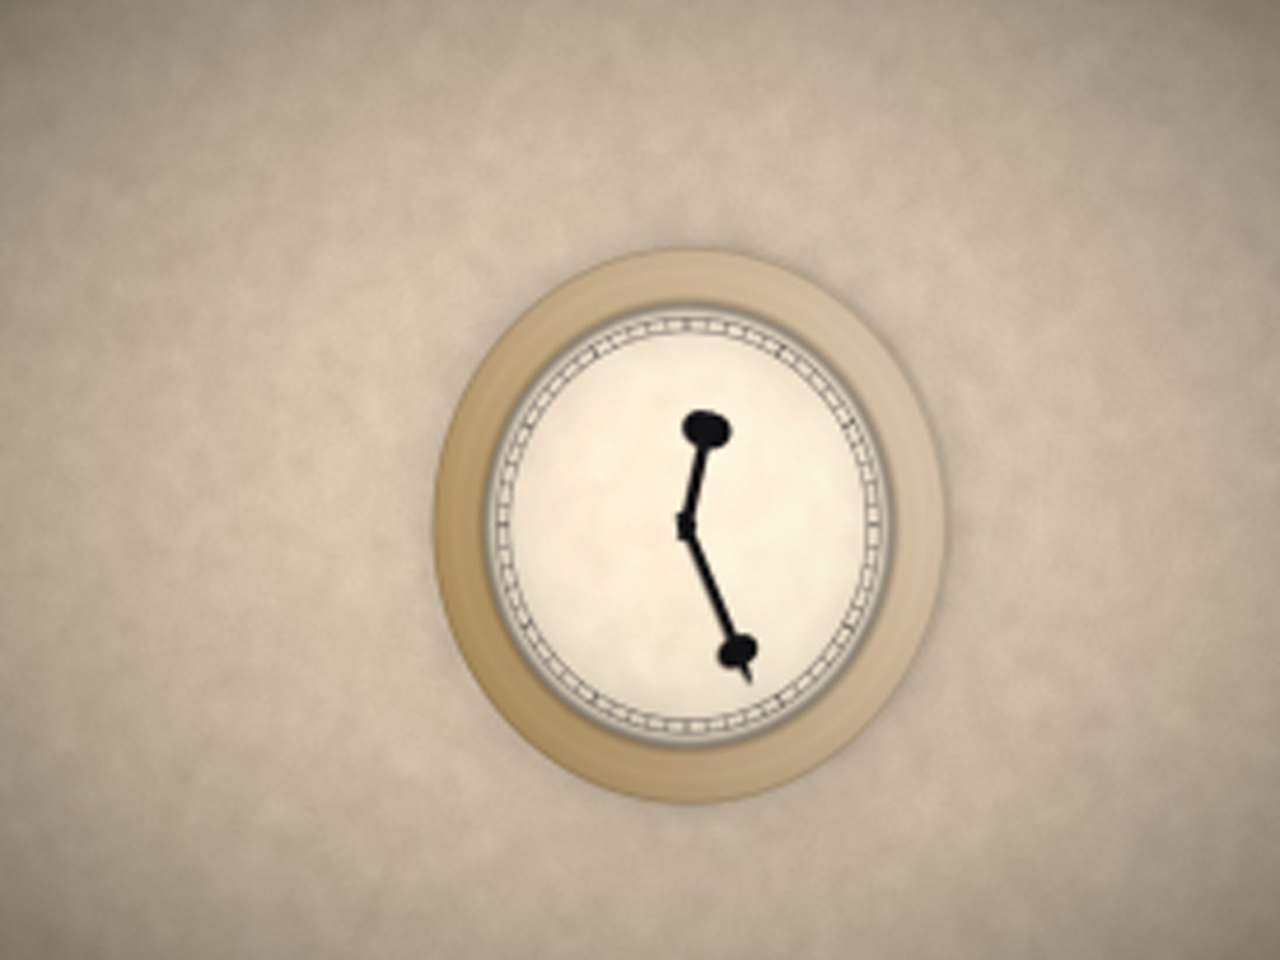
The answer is 12.26
